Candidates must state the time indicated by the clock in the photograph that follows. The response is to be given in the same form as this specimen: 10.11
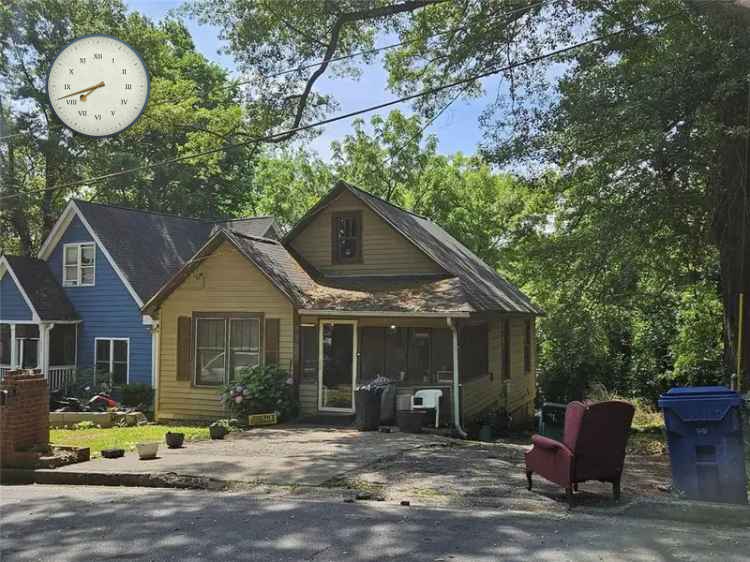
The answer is 7.42
